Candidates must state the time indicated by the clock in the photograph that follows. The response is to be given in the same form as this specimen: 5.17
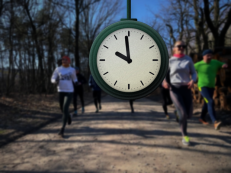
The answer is 9.59
